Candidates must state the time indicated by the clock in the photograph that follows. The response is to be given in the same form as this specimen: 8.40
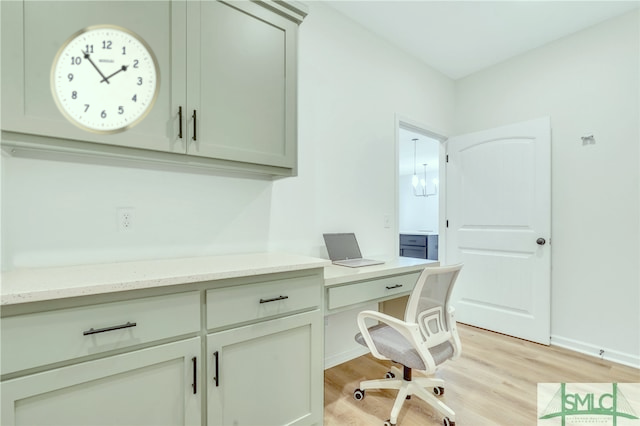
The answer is 1.53
